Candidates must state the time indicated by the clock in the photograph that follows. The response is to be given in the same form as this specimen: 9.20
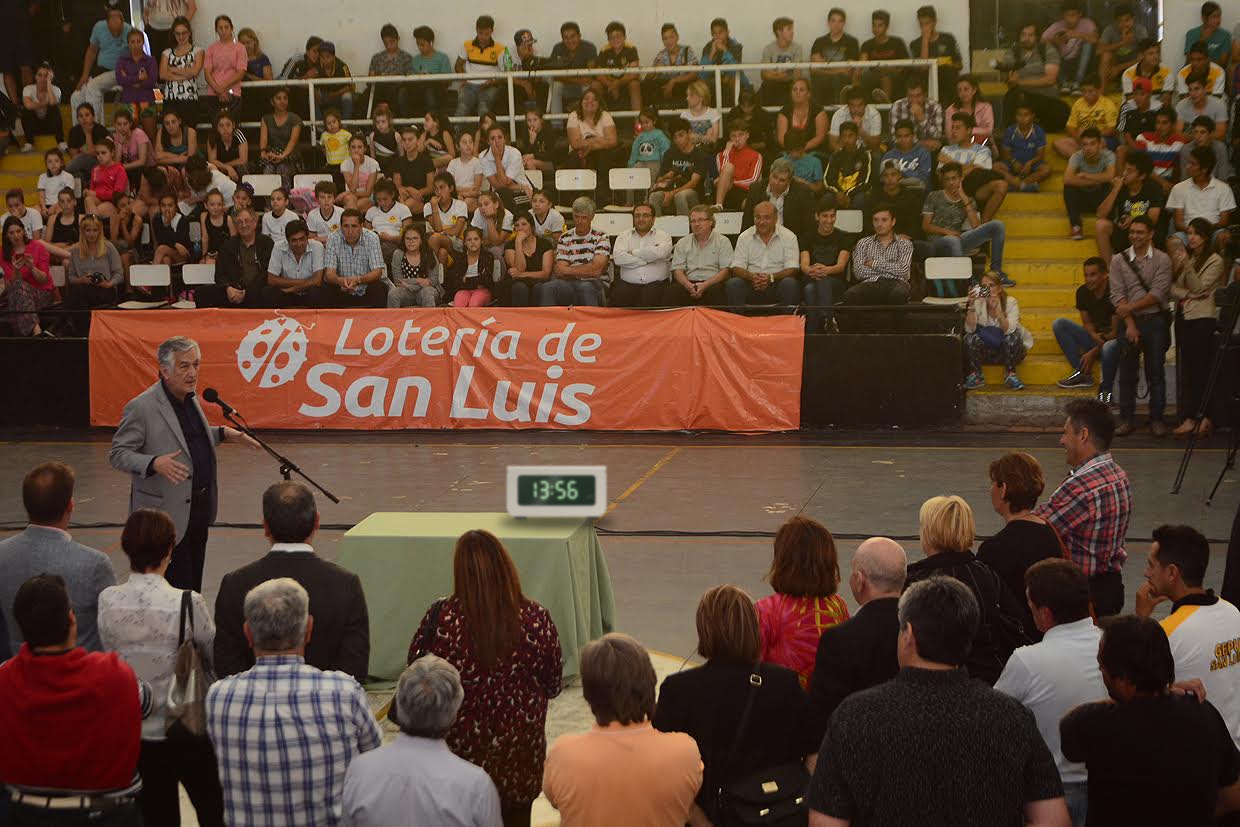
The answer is 13.56
